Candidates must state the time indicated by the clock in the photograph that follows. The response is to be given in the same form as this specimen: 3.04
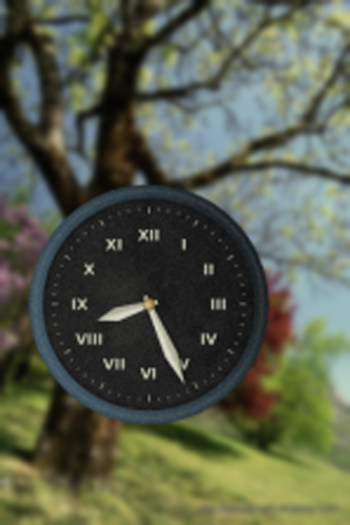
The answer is 8.26
